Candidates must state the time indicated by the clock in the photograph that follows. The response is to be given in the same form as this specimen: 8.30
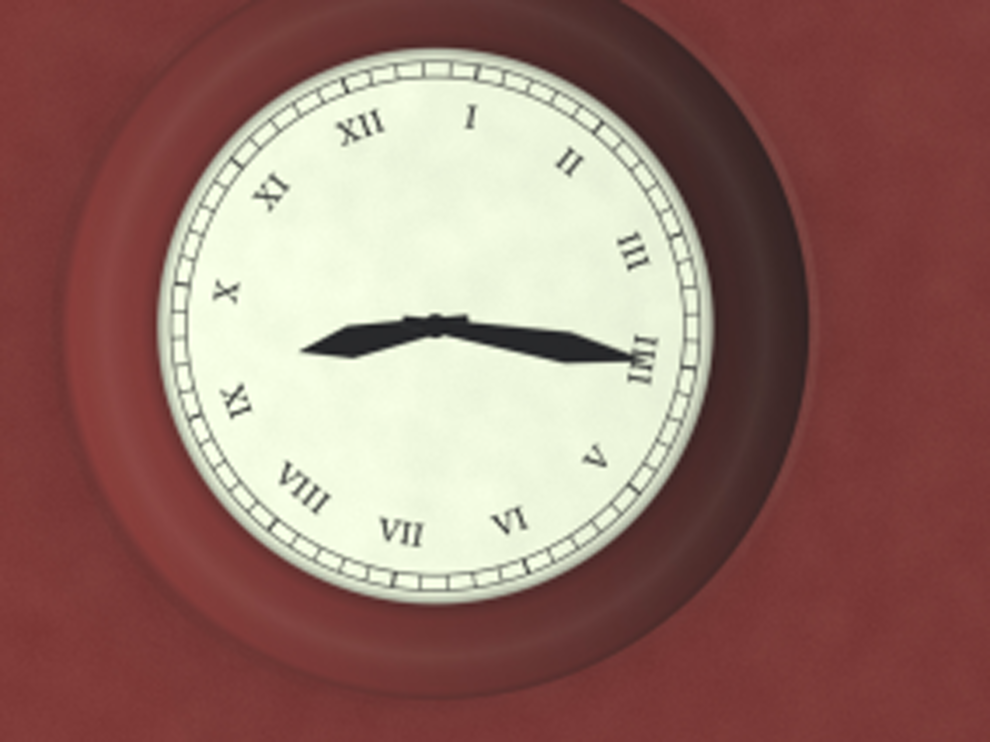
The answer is 9.20
